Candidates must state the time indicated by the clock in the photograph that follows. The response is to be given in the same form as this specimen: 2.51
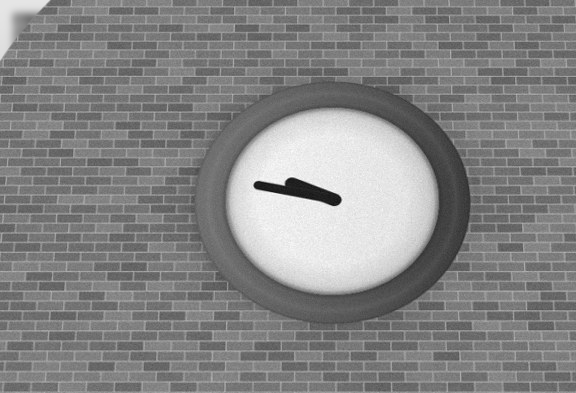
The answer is 9.47
